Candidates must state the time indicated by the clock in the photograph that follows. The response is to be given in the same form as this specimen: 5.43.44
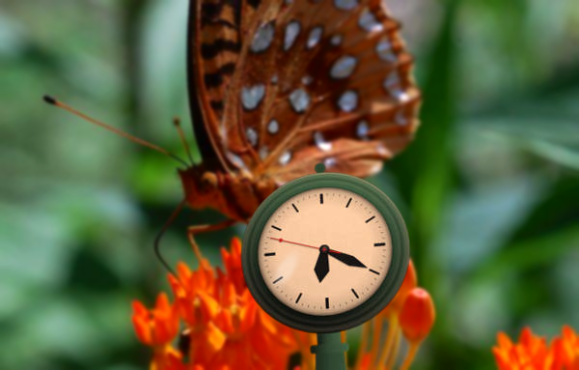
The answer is 6.19.48
